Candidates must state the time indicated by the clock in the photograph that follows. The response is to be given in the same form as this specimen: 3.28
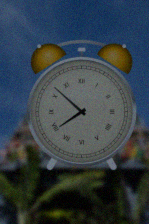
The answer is 7.52
